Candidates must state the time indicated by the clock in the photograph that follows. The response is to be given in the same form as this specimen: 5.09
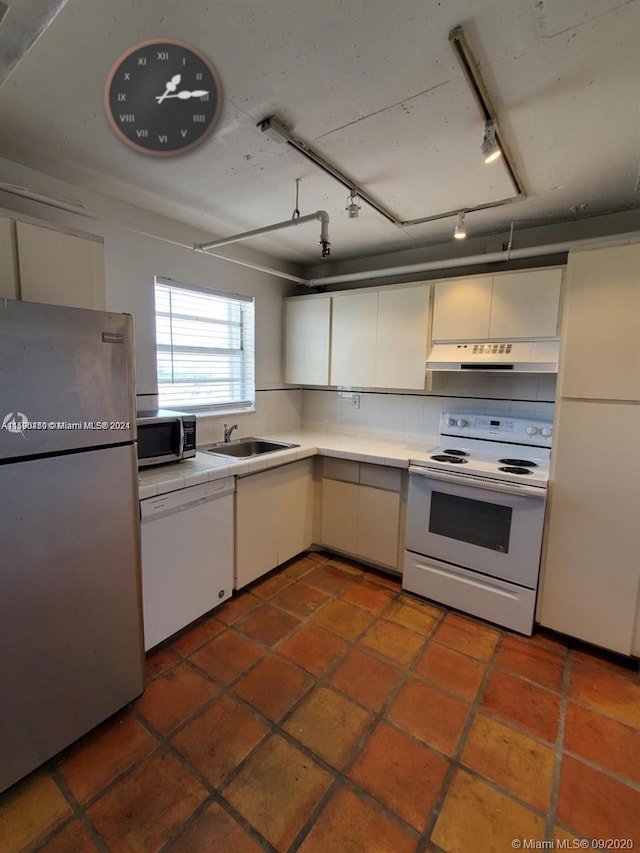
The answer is 1.14
